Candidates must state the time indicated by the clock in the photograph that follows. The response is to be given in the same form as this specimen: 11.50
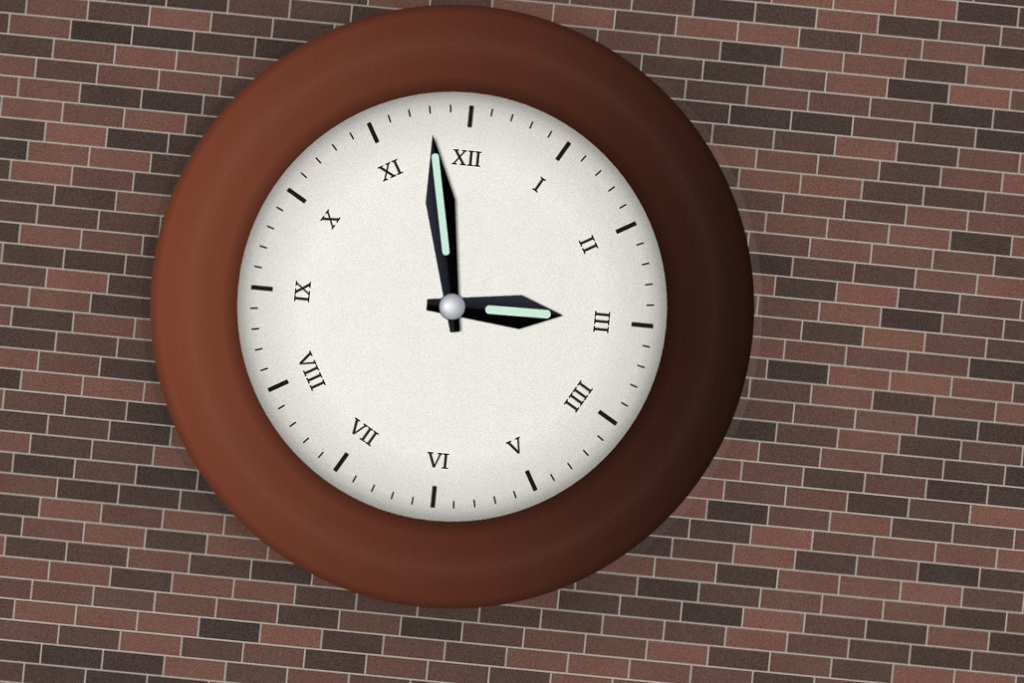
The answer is 2.58
